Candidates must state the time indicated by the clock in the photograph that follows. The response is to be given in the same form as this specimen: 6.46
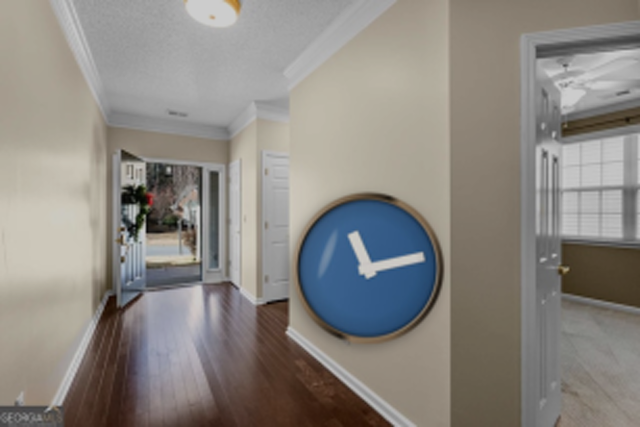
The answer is 11.13
